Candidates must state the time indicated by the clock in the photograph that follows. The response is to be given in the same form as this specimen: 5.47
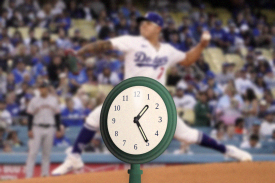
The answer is 1.25
